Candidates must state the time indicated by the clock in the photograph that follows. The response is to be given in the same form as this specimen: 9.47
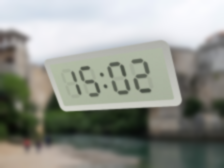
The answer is 15.02
